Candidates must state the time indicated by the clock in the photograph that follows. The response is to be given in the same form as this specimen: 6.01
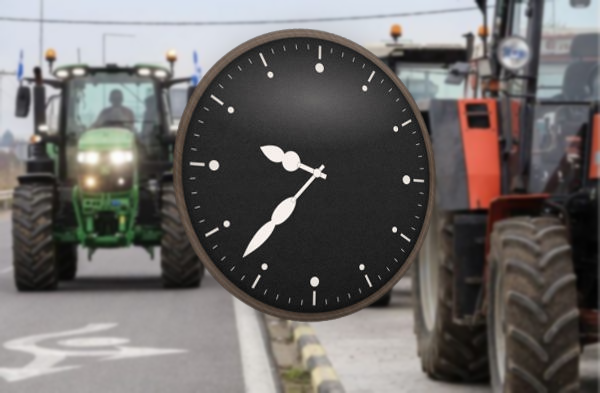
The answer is 9.37
